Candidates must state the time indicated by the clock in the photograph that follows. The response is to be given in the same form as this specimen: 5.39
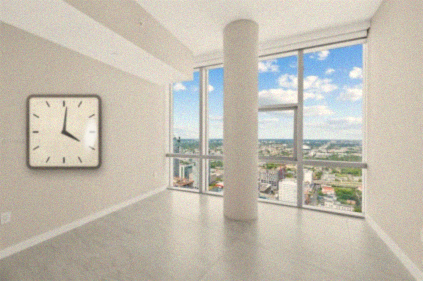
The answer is 4.01
